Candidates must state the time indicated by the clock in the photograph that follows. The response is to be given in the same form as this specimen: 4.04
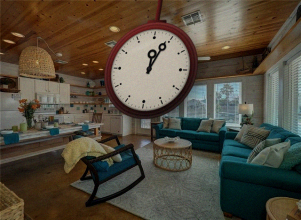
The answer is 12.04
